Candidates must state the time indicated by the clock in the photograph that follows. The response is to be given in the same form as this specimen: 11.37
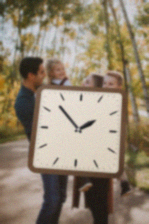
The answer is 1.53
